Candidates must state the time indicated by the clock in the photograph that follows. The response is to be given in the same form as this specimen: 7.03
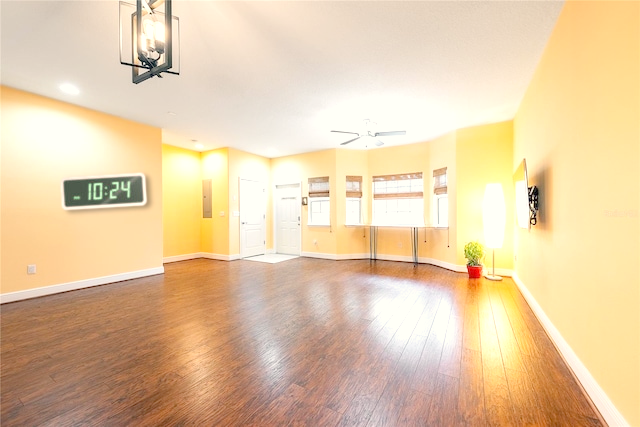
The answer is 10.24
